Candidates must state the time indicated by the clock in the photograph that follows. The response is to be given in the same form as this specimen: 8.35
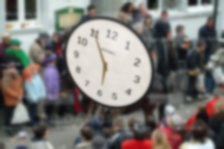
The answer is 5.55
